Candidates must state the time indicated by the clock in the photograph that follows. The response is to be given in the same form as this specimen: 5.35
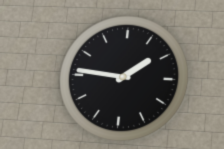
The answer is 1.46
